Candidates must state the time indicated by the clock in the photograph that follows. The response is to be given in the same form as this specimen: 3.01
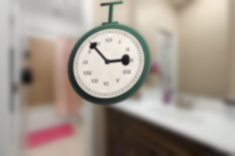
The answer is 2.53
